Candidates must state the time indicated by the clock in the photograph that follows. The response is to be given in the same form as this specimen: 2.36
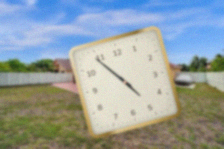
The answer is 4.54
